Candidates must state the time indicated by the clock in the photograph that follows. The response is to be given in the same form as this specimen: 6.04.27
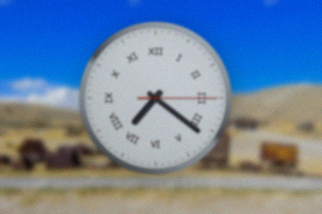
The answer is 7.21.15
